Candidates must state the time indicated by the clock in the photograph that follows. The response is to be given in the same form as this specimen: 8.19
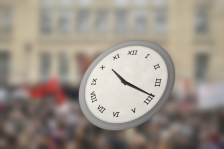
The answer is 10.19
